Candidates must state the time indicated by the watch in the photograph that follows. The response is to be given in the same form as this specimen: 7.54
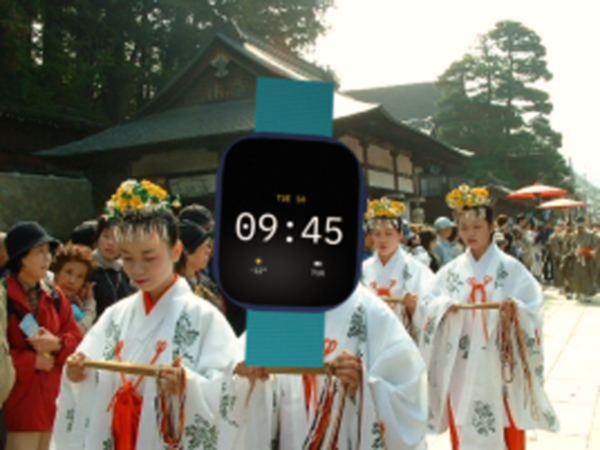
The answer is 9.45
